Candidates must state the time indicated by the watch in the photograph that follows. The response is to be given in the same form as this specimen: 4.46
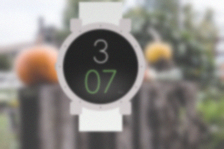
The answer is 3.07
